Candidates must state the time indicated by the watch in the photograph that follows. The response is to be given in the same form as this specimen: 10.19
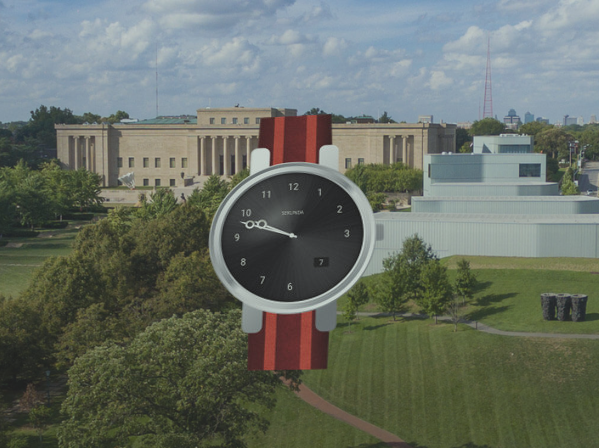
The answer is 9.48
